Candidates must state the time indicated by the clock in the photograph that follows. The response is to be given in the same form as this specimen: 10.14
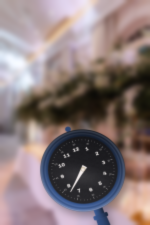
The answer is 7.38
